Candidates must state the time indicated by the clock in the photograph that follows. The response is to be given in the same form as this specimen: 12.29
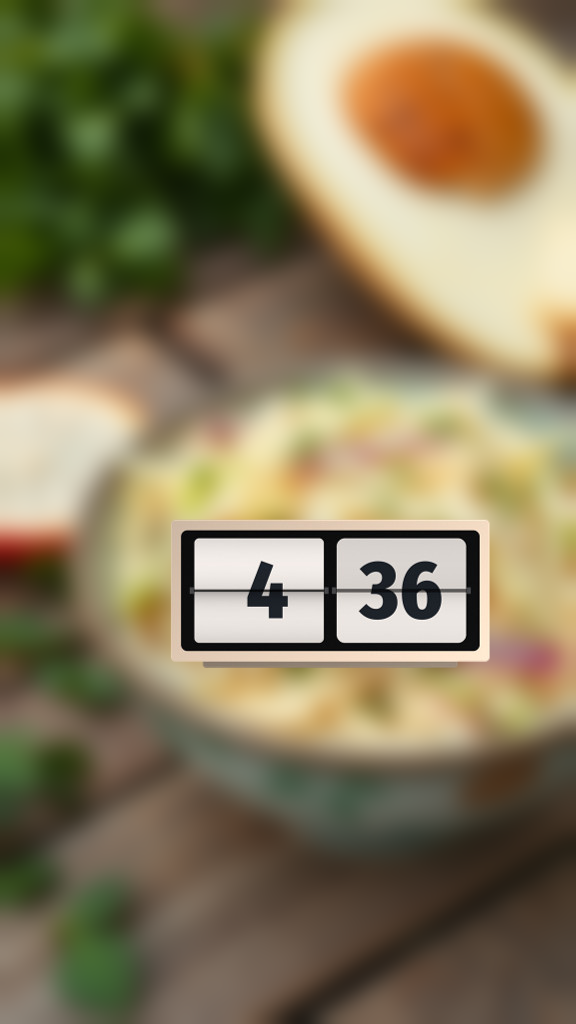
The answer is 4.36
